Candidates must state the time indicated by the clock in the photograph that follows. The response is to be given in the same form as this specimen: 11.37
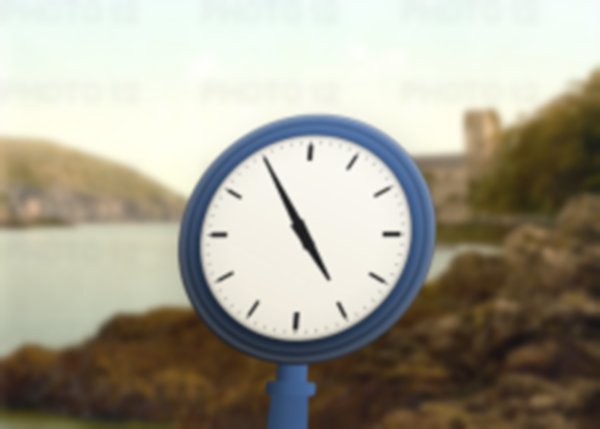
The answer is 4.55
